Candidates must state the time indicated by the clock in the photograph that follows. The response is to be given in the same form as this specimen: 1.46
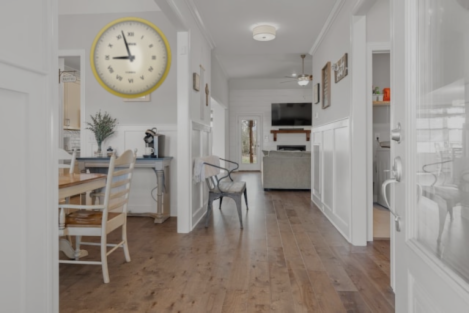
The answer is 8.57
